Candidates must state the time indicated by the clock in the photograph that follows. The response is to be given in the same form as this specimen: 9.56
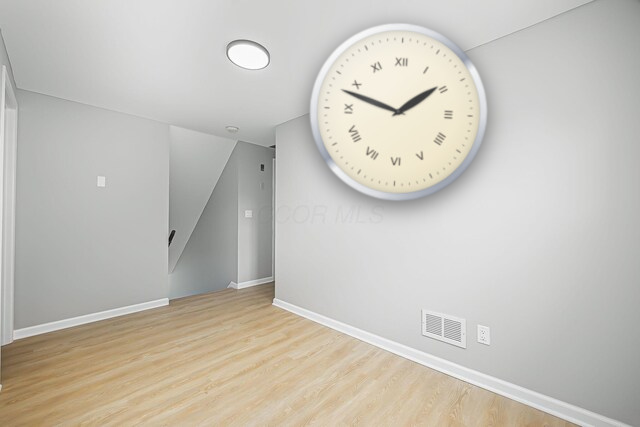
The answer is 1.48
